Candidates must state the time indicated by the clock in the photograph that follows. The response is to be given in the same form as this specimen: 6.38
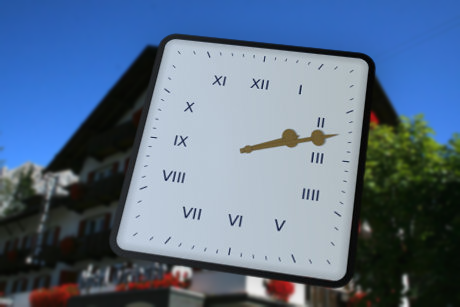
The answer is 2.12
